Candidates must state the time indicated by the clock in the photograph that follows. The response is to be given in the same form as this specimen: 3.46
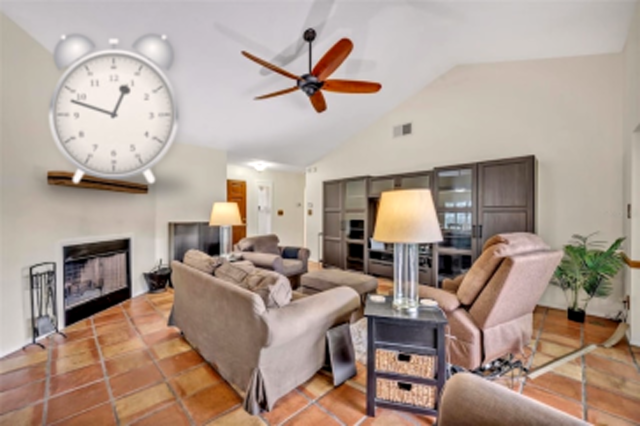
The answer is 12.48
